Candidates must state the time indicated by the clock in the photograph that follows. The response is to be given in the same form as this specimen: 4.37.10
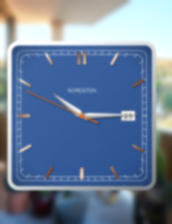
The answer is 10.14.49
